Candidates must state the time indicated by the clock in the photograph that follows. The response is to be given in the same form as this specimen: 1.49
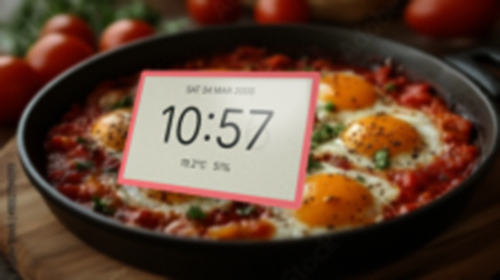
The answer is 10.57
